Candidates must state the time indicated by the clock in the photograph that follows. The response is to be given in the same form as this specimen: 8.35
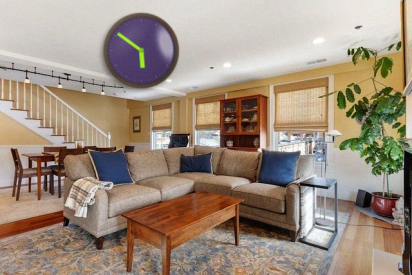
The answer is 5.51
